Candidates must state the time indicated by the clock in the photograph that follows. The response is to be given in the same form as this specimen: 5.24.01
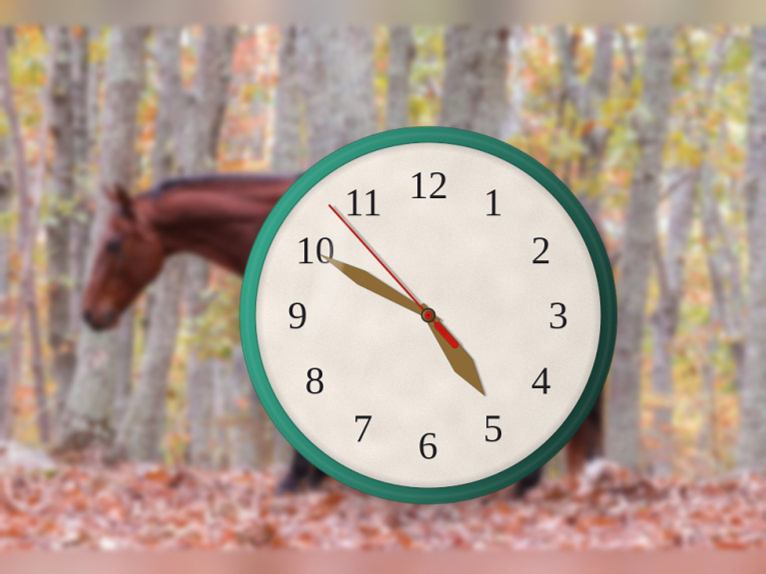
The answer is 4.49.53
